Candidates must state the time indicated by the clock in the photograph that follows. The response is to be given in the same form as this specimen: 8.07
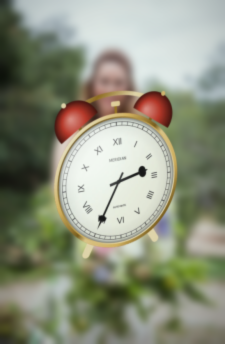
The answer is 2.35
